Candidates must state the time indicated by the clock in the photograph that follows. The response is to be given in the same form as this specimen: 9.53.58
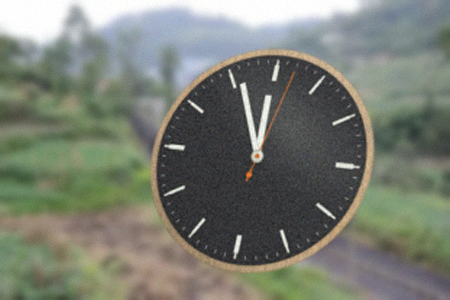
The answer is 11.56.02
